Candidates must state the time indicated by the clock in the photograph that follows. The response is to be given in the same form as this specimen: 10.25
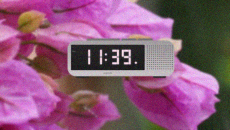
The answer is 11.39
